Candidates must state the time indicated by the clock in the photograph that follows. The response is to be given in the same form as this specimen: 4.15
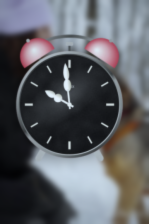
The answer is 9.59
